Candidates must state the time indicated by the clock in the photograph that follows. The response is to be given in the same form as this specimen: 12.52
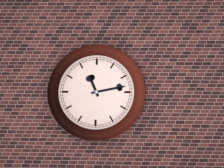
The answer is 11.13
